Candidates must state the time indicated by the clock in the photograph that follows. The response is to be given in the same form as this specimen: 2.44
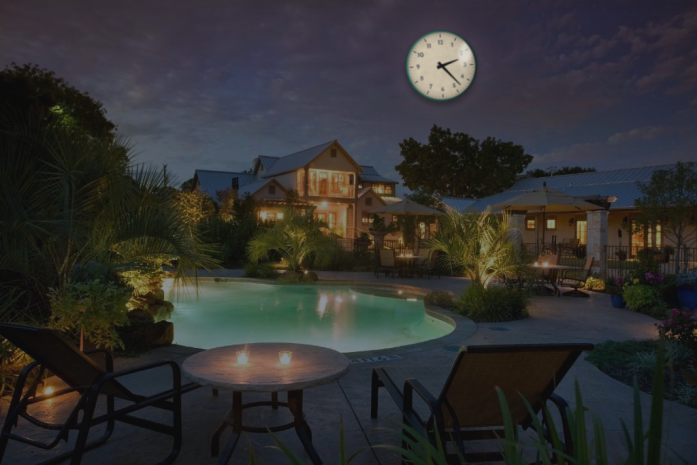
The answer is 2.23
